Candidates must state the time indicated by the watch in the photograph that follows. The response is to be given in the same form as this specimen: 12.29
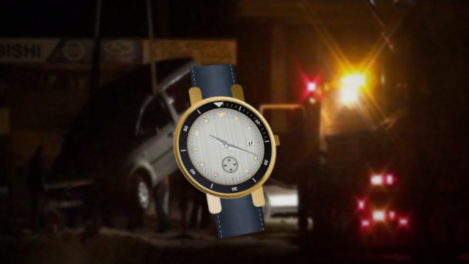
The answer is 10.19
